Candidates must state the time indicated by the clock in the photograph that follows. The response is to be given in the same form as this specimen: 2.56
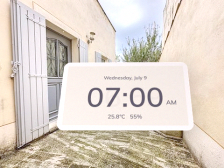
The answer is 7.00
